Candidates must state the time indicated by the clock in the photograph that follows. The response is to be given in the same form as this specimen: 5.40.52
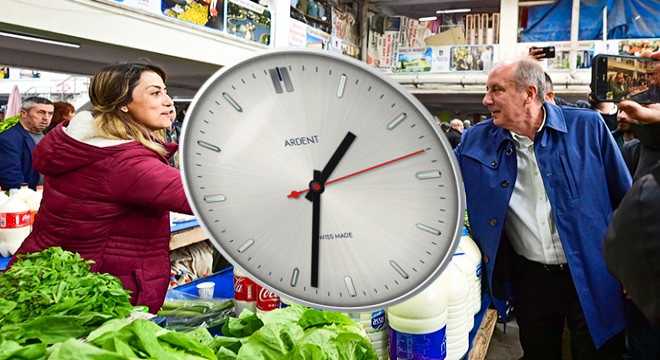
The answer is 1.33.13
